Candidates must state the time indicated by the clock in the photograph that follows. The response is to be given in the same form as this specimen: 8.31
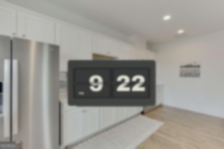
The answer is 9.22
